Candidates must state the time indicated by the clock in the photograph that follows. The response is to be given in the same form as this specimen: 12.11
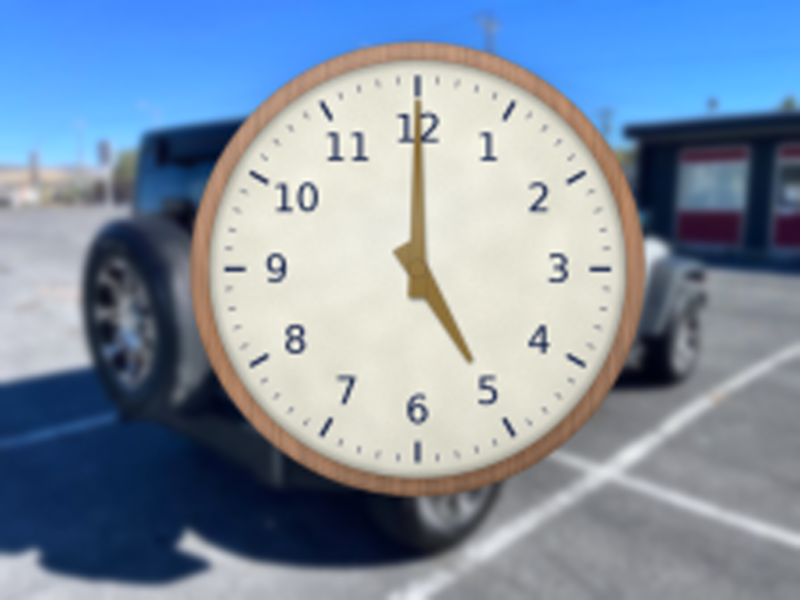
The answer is 5.00
